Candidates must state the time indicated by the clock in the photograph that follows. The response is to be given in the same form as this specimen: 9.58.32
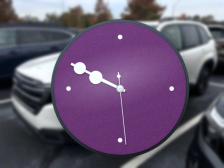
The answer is 9.49.29
